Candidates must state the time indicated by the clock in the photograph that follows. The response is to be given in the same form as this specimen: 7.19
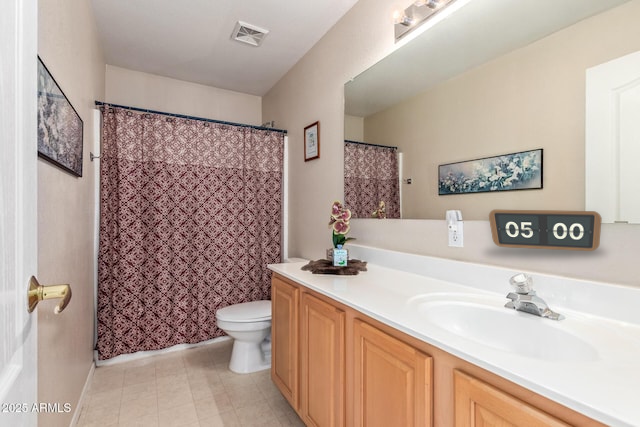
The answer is 5.00
